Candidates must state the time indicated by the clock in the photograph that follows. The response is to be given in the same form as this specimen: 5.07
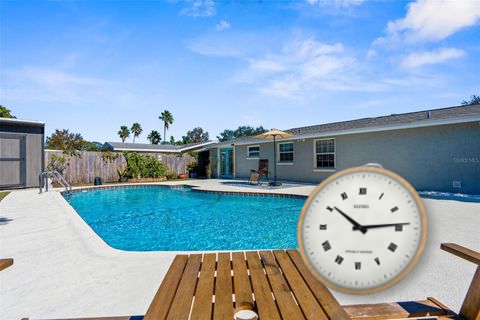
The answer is 10.14
